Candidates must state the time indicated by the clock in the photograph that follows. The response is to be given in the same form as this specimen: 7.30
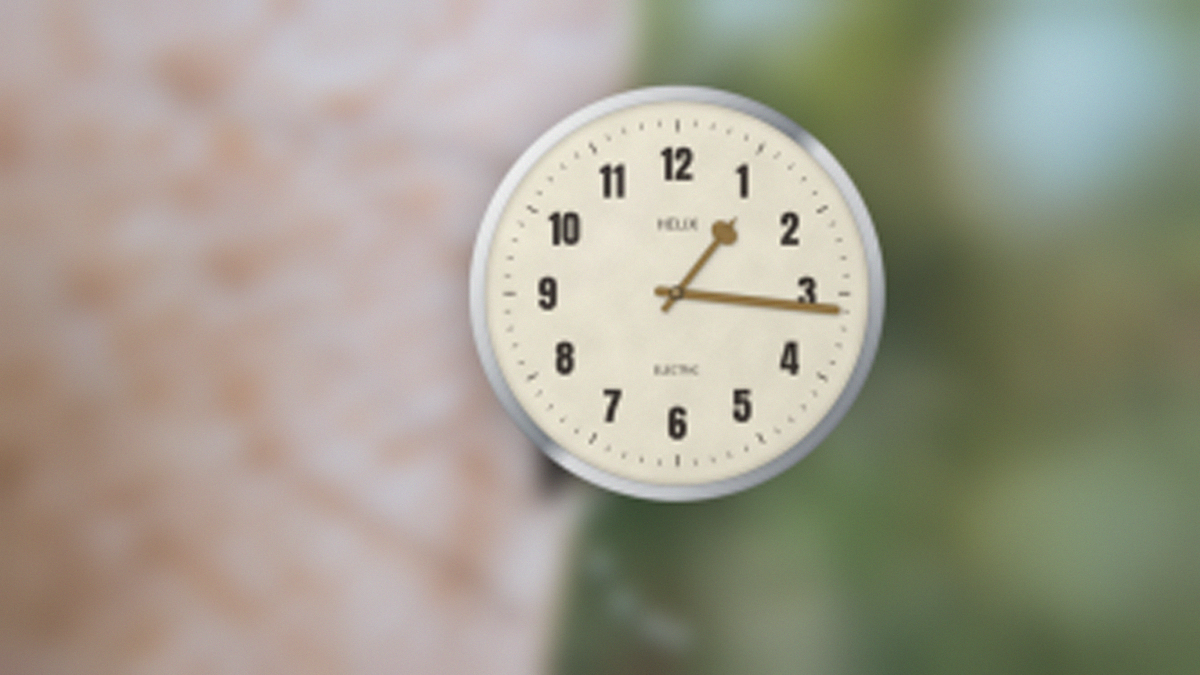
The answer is 1.16
